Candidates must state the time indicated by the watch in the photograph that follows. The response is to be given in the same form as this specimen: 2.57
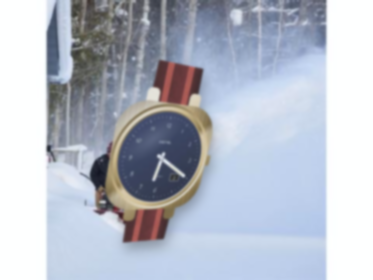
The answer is 6.20
